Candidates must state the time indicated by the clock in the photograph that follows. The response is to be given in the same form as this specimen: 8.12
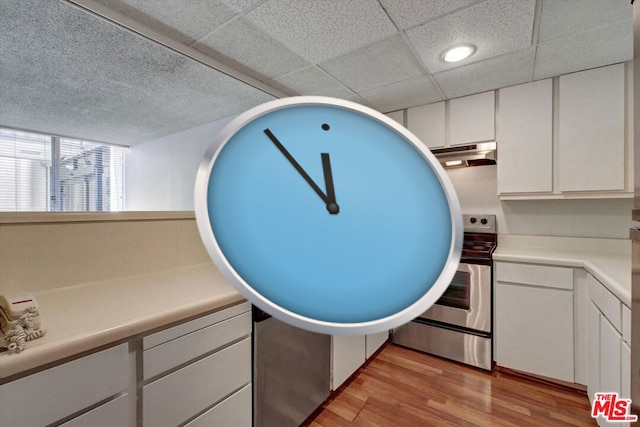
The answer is 11.54
